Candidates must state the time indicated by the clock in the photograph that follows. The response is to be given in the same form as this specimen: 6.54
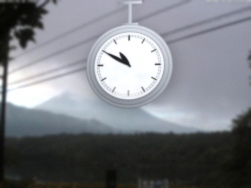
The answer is 10.50
